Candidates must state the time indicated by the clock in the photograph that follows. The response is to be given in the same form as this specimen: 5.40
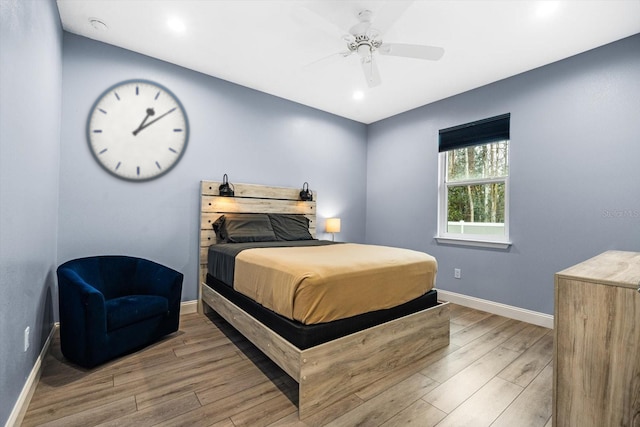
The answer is 1.10
